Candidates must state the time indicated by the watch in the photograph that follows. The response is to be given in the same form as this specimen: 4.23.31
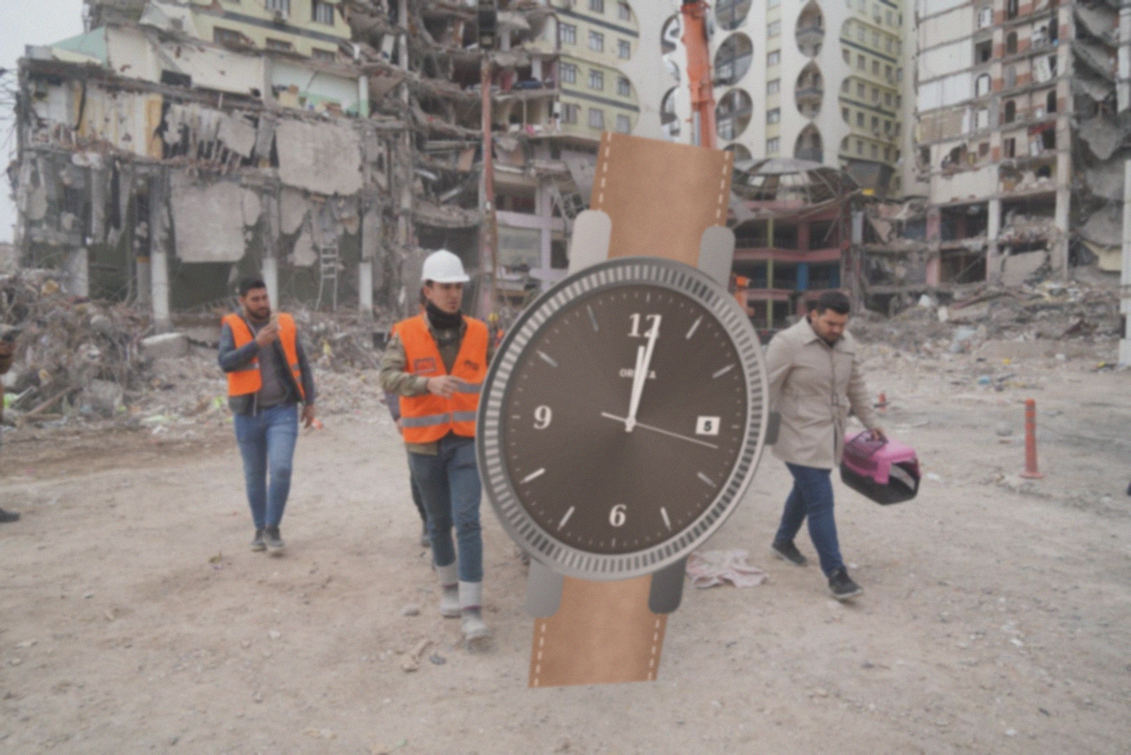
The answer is 12.01.17
